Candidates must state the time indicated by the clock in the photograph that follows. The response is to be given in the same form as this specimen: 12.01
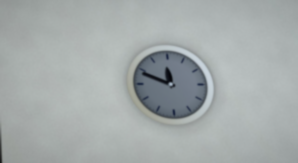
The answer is 11.49
